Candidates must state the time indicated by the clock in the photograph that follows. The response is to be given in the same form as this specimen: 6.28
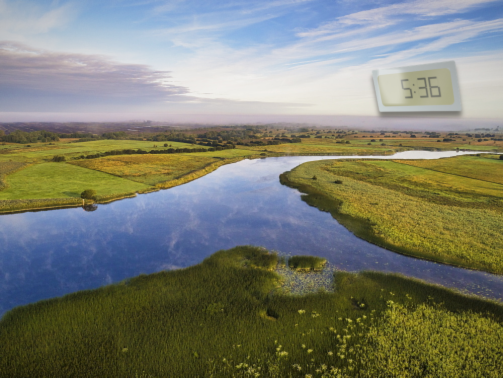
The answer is 5.36
